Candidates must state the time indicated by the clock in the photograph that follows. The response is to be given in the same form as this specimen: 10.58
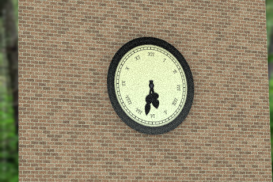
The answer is 5.32
